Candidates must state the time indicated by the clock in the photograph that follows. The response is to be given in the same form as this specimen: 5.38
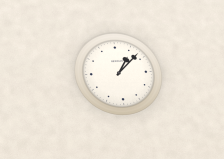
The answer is 1.08
